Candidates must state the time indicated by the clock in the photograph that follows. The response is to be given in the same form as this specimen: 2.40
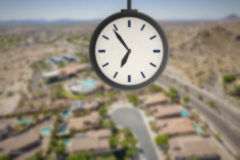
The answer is 6.54
